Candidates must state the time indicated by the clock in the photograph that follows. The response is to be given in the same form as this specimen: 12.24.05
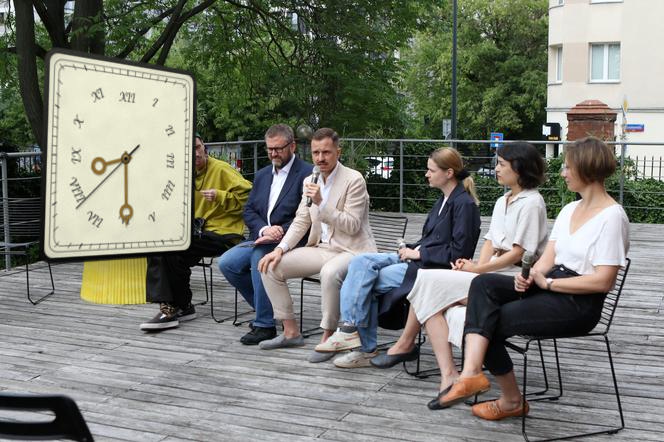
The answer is 8.29.38
